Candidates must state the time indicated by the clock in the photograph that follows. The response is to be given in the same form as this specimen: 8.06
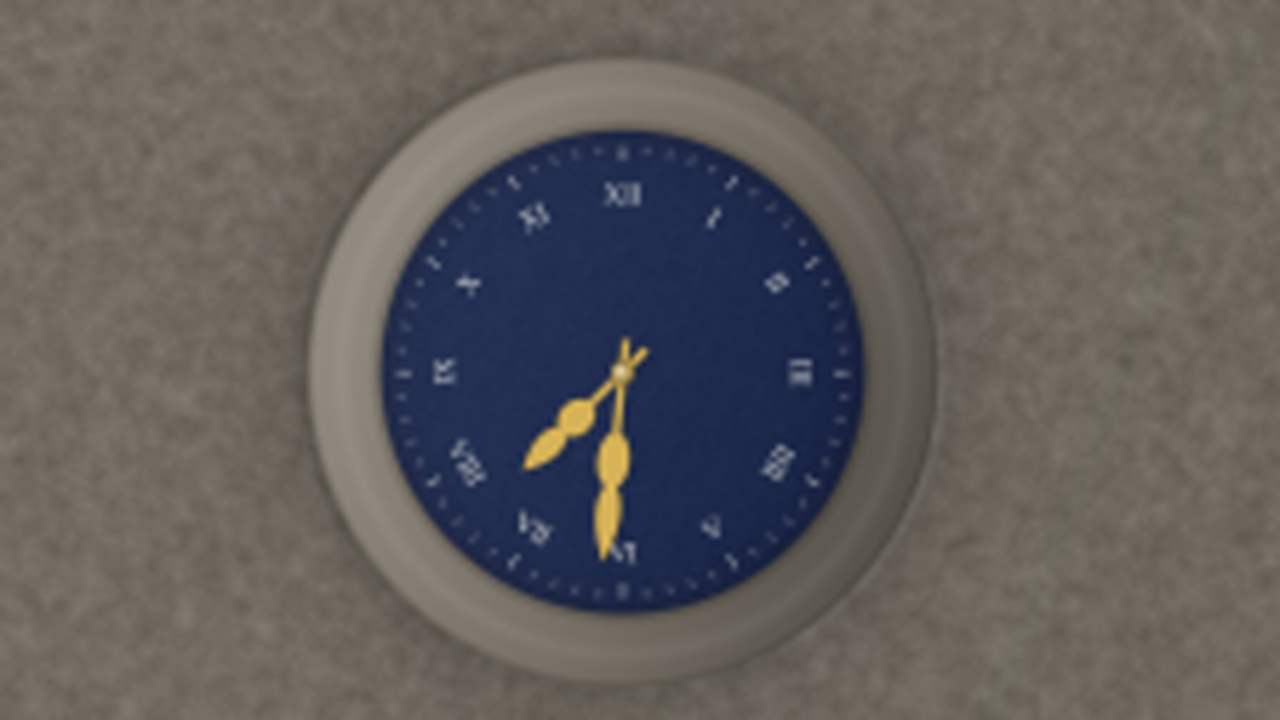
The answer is 7.31
